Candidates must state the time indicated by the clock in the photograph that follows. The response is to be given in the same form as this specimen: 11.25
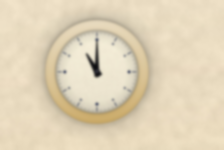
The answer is 11.00
